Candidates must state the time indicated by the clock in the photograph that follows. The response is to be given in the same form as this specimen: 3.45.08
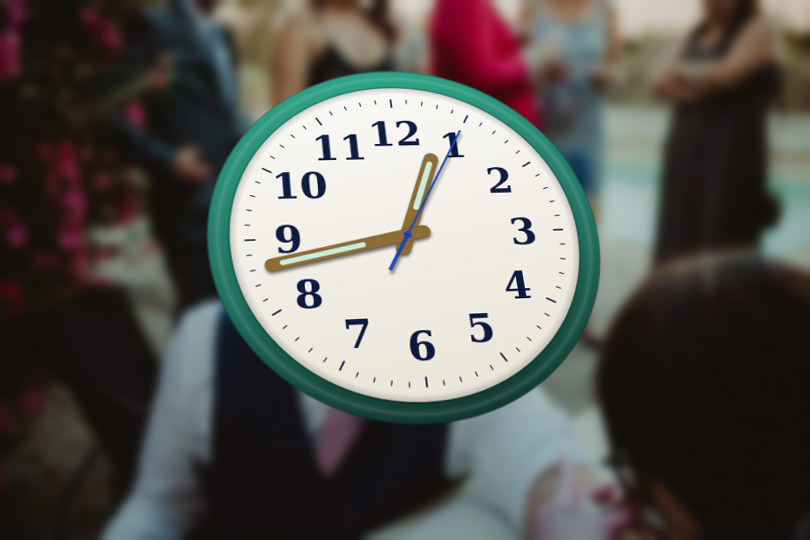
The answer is 12.43.05
